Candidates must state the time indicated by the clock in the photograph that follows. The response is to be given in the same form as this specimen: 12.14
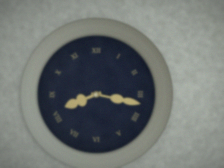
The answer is 8.17
